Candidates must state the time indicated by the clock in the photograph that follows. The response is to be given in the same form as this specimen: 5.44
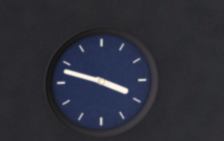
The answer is 3.48
